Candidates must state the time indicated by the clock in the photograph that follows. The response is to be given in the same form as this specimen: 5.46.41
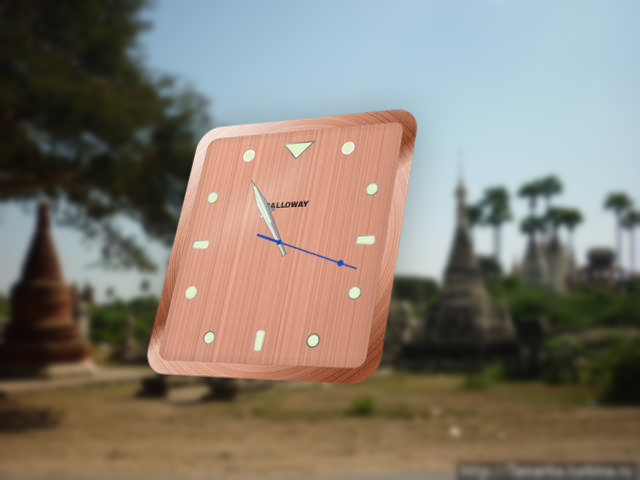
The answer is 10.54.18
